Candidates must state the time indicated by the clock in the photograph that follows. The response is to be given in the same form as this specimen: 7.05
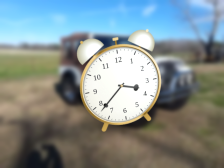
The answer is 3.38
